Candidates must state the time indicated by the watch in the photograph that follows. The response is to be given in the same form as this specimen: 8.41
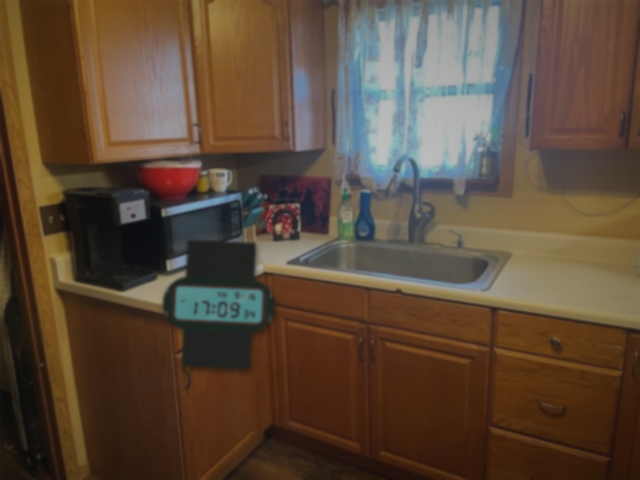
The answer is 17.09
